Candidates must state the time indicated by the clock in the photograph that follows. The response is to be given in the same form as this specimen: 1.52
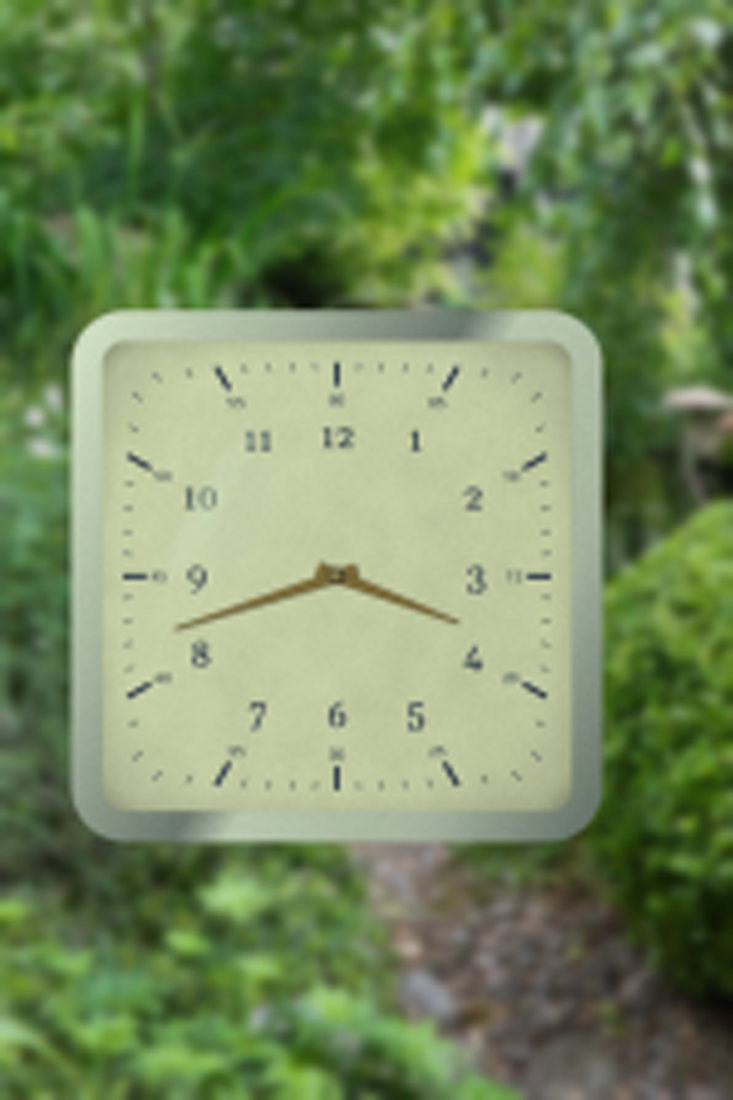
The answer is 3.42
